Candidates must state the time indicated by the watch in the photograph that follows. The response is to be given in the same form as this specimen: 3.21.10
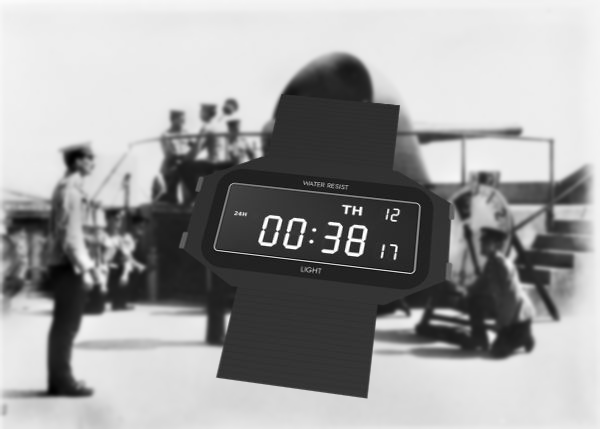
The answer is 0.38.17
